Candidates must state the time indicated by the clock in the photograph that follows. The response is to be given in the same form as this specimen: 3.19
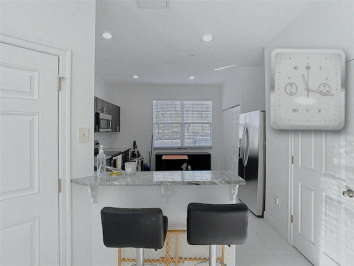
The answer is 11.17
